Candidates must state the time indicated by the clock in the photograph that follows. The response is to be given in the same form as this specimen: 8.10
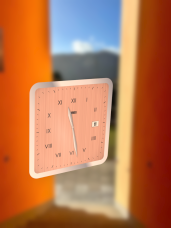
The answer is 11.28
